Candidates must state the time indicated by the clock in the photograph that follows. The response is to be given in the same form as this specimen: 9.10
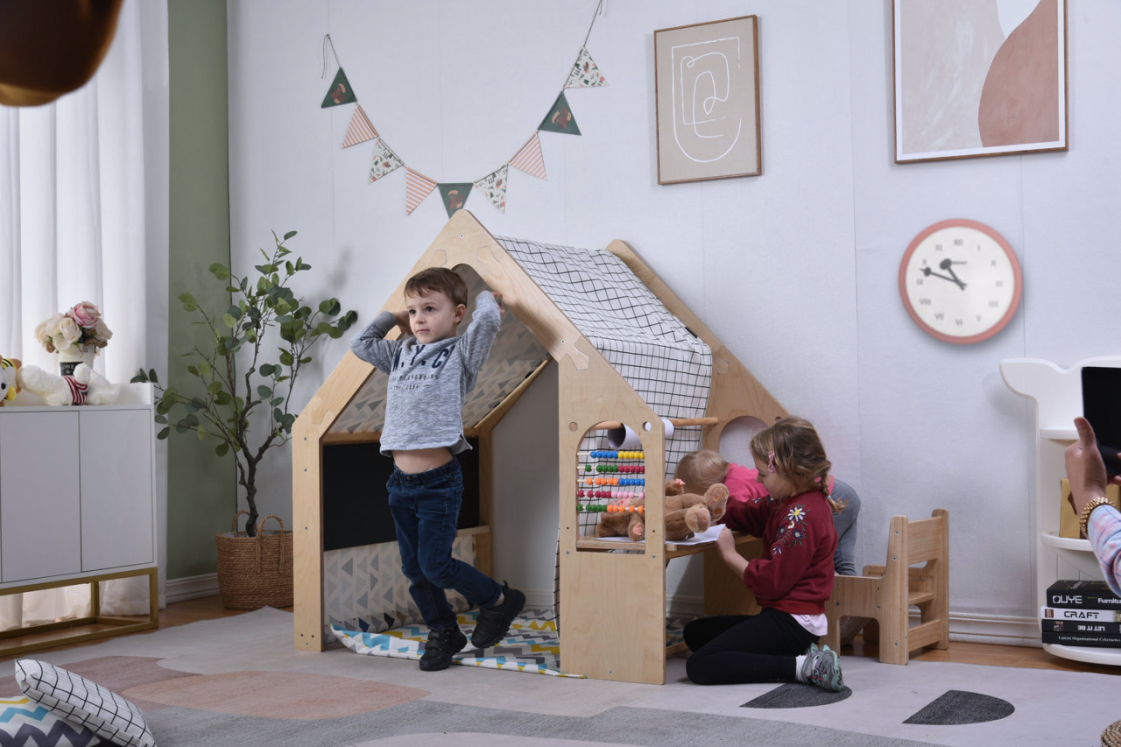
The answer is 10.48
